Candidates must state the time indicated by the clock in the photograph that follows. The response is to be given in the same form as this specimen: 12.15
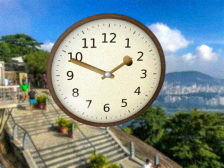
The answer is 1.49
